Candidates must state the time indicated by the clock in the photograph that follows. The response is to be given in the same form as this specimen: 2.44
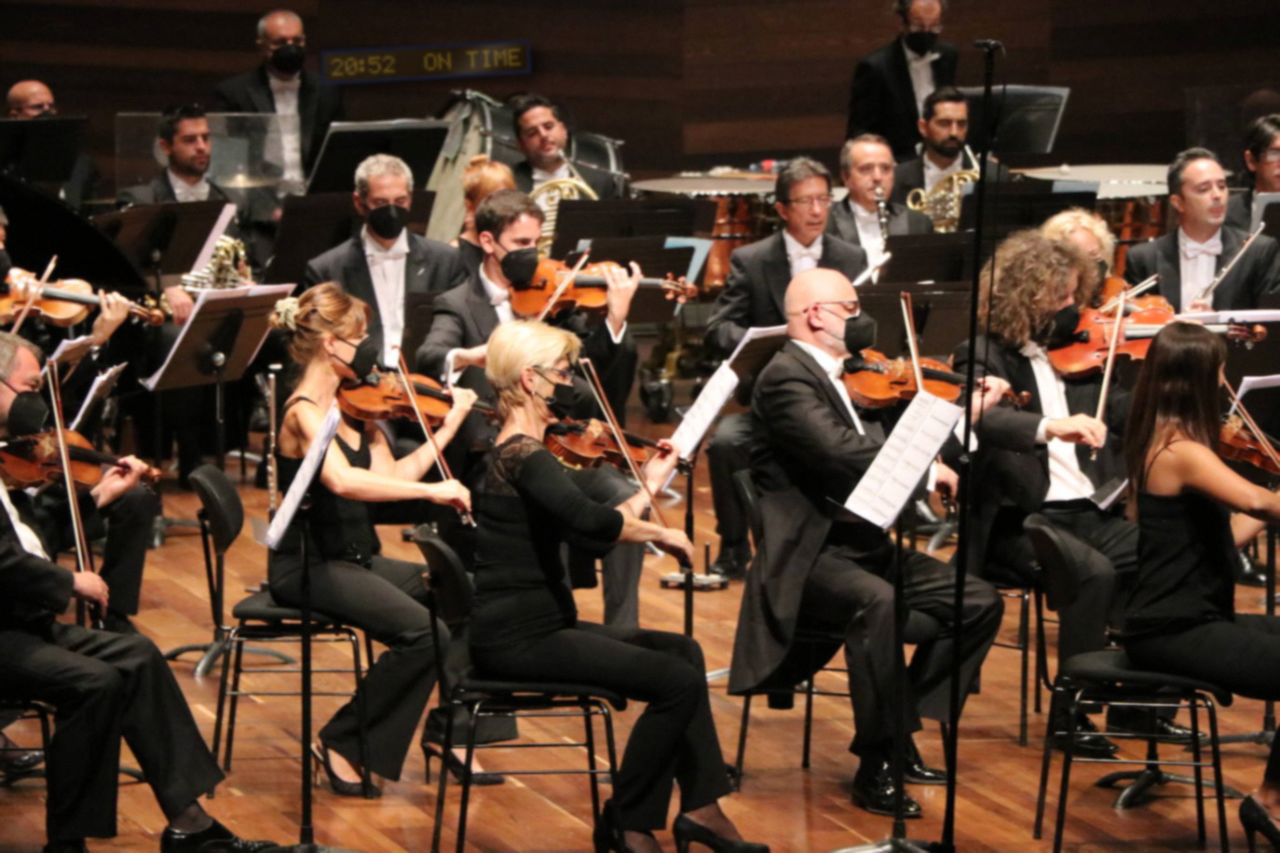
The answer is 20.52
